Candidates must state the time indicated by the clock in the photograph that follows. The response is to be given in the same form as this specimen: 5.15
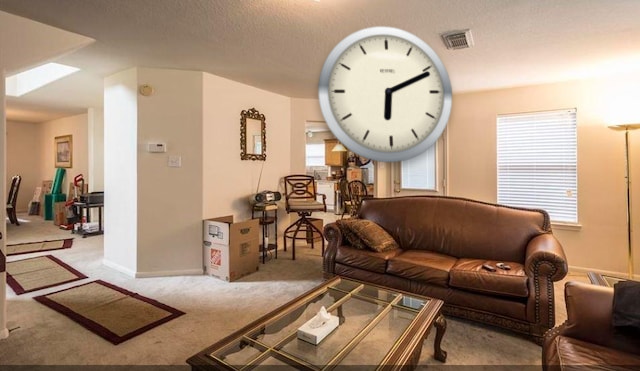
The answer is 6.11
